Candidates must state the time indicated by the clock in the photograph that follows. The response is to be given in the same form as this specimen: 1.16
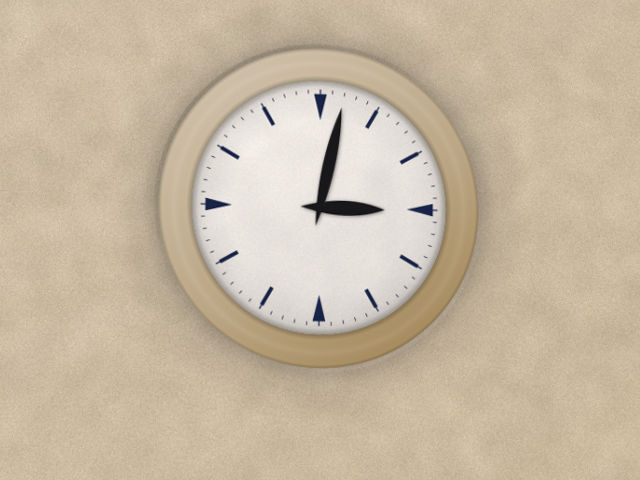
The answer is 3.02
